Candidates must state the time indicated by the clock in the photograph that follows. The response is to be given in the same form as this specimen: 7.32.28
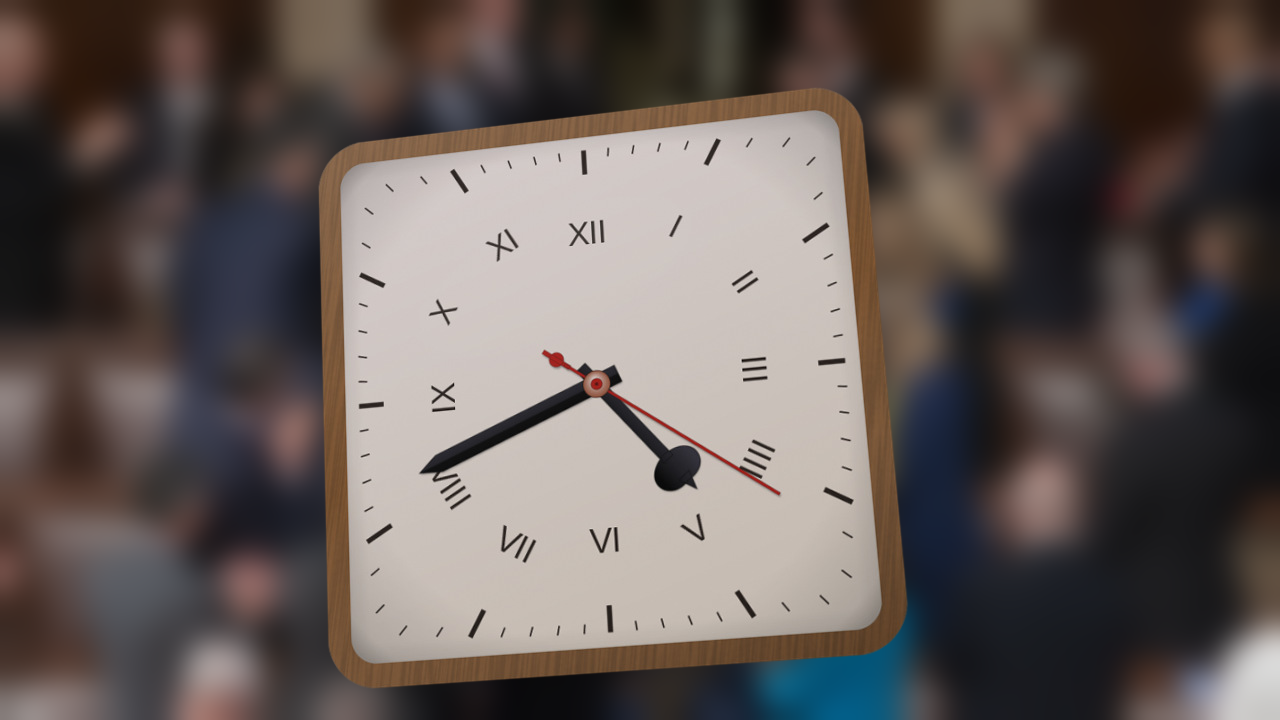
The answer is 4.41.21
